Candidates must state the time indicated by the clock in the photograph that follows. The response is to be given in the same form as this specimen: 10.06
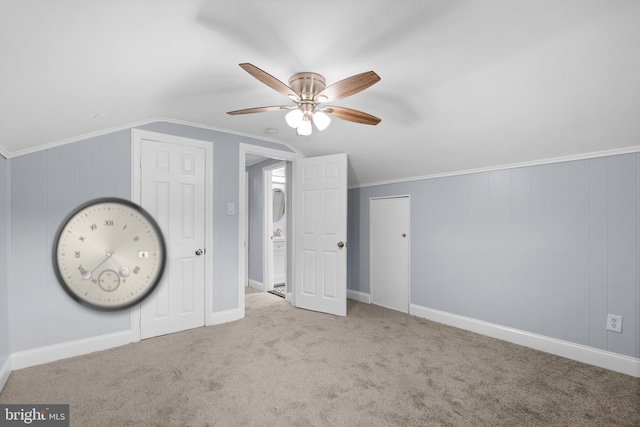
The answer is 4.38
